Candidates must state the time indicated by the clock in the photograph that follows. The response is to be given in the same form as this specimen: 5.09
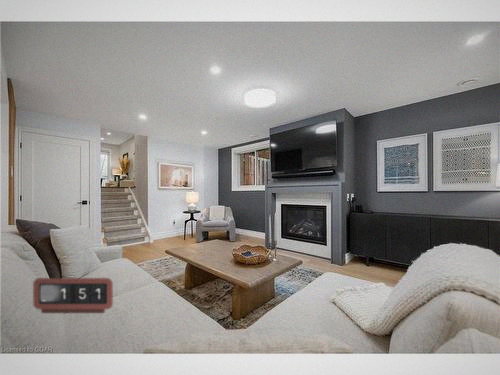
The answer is 1.51
